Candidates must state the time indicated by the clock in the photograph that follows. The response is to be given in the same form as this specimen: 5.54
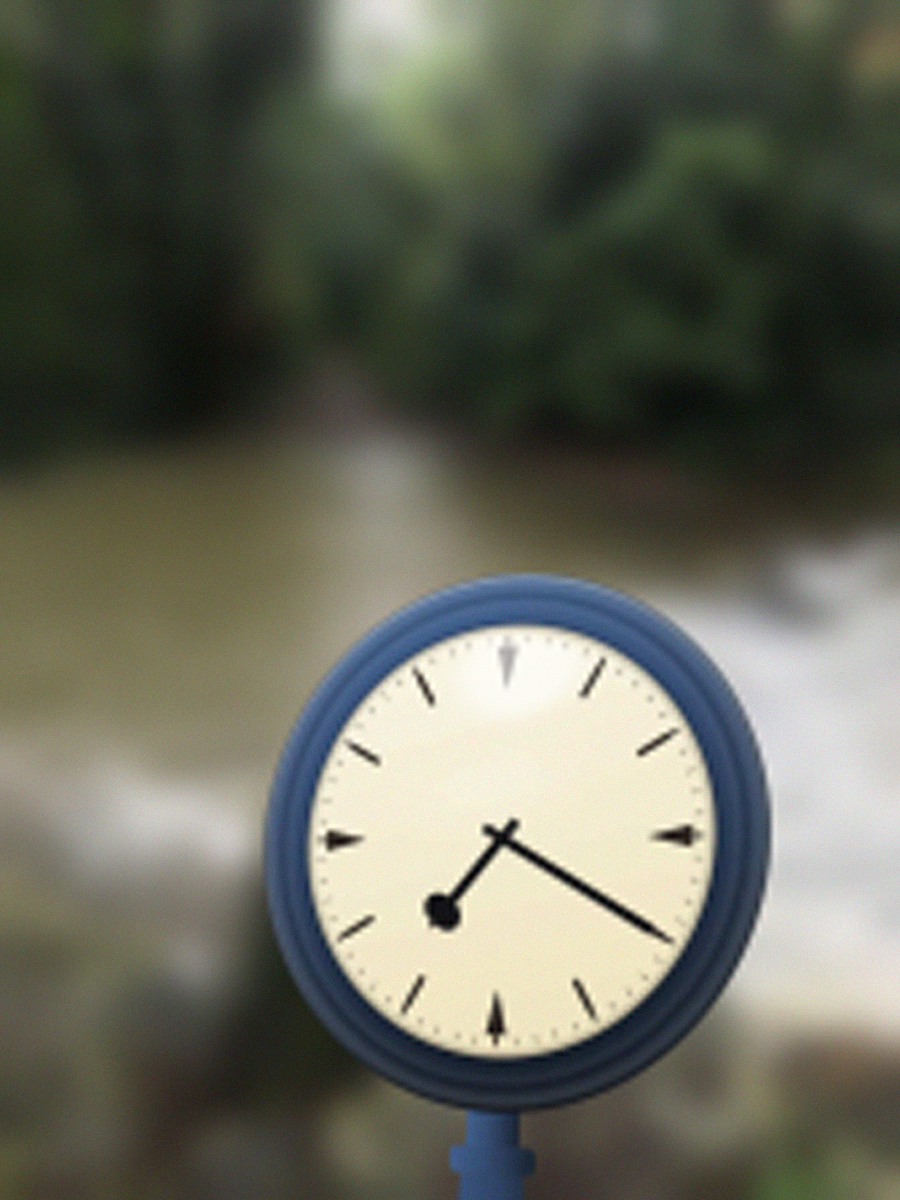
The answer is 7.20
